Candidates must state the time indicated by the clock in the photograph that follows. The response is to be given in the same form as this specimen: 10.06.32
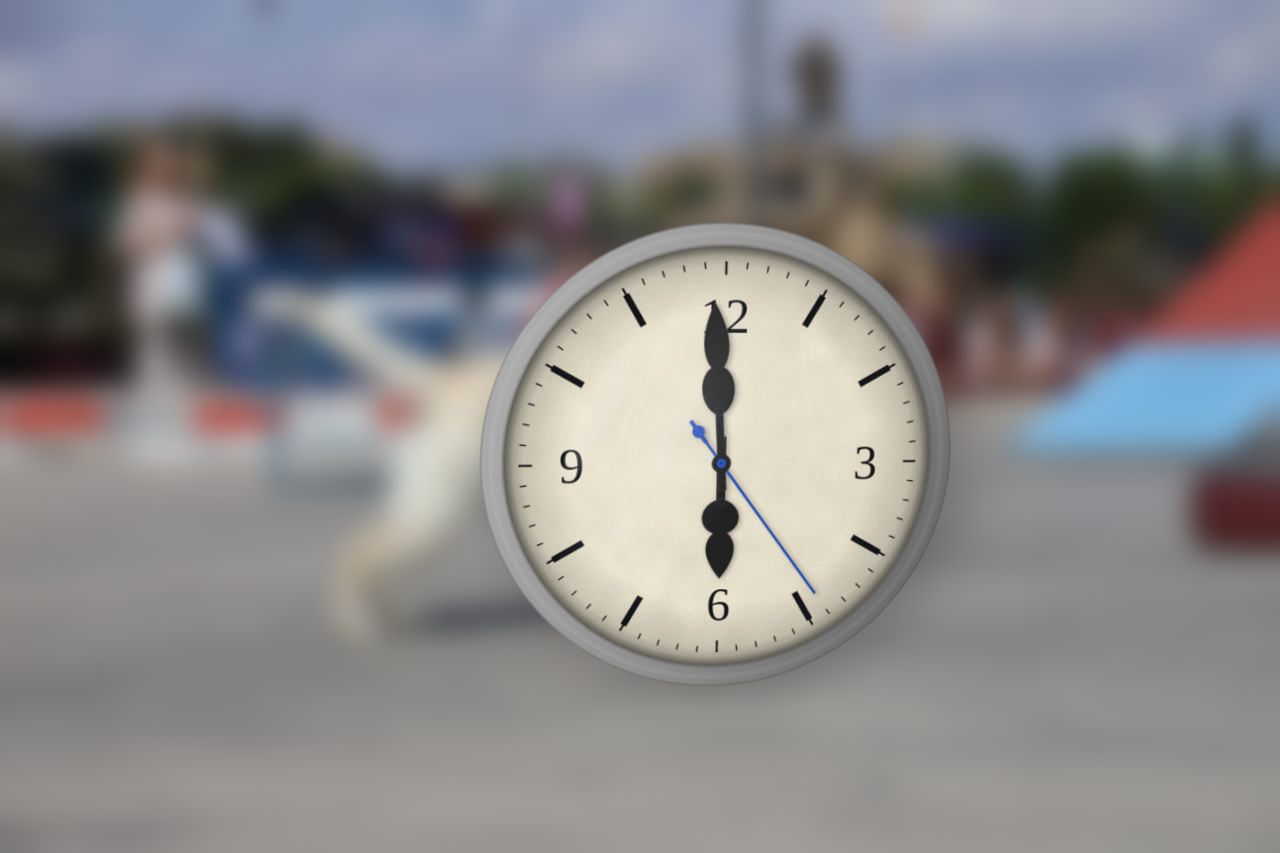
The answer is 5.59.24
